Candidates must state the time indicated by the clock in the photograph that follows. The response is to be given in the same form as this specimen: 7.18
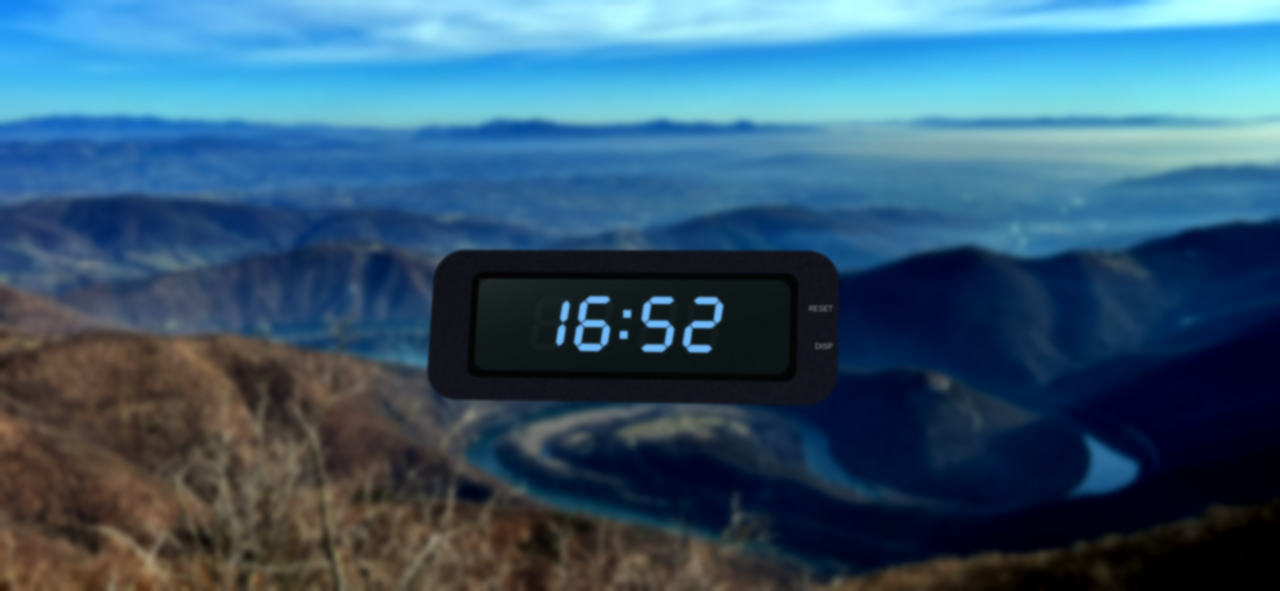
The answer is 16.52
